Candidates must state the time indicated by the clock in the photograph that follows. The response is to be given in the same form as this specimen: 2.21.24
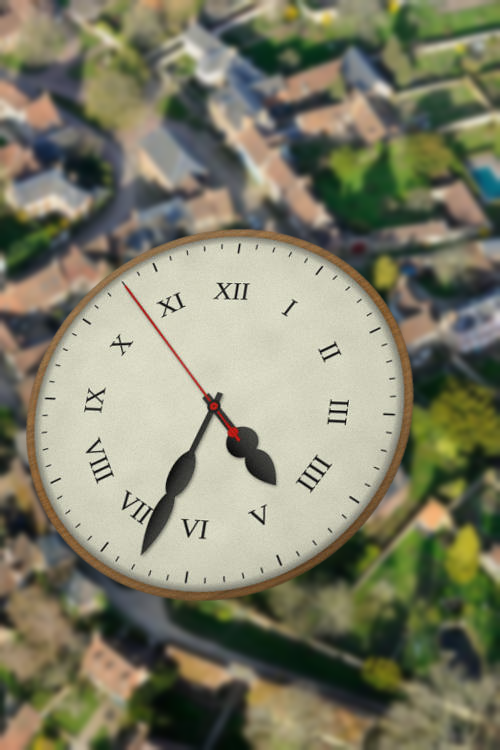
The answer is 4.32.53
